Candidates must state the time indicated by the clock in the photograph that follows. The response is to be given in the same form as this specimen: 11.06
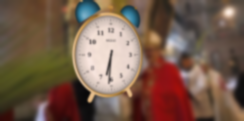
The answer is 6.31
